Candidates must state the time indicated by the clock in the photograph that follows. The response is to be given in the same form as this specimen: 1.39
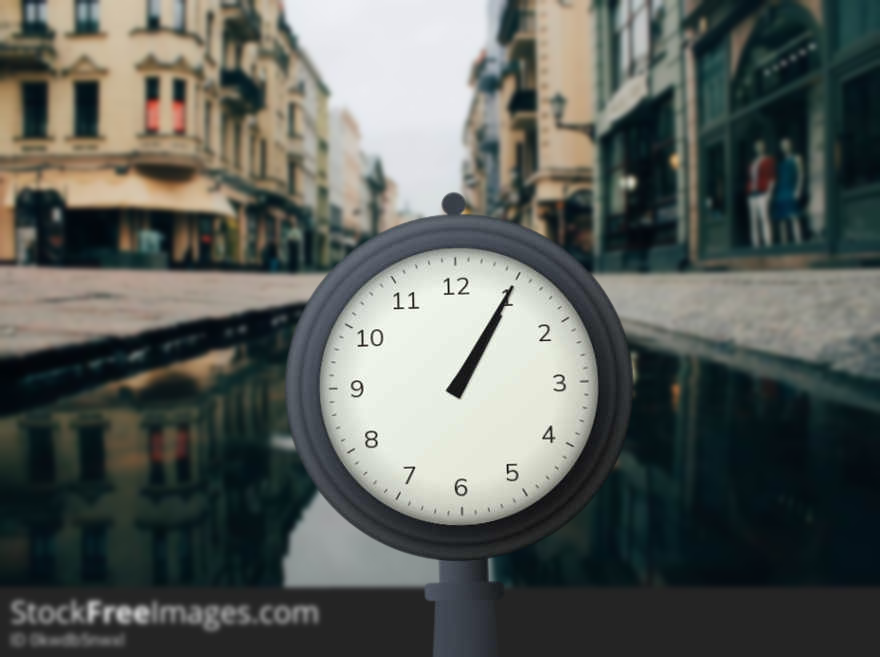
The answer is 1.05
